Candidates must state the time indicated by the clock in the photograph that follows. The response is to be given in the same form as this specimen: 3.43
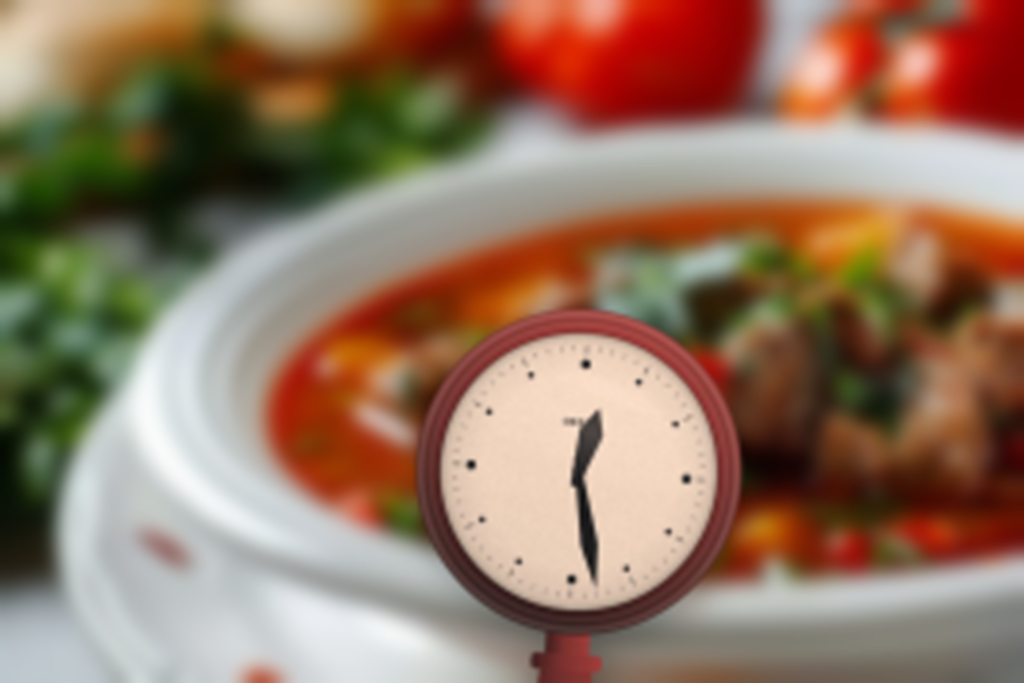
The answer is 12.28
